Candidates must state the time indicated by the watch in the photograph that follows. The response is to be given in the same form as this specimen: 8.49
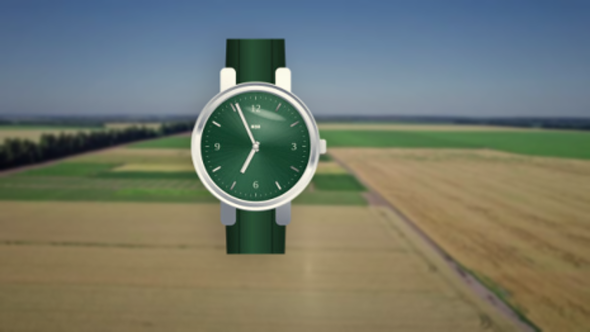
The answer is 6.56
